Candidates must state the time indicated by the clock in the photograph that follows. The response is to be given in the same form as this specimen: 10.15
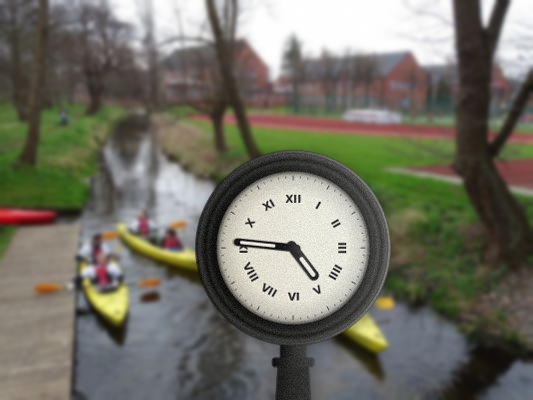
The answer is 4.46
